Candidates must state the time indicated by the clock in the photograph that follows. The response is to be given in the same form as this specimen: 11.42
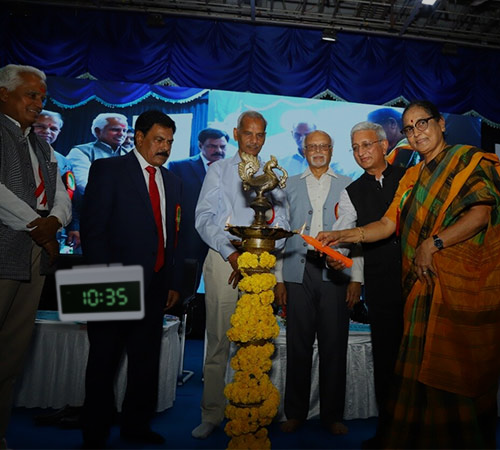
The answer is 10.35
